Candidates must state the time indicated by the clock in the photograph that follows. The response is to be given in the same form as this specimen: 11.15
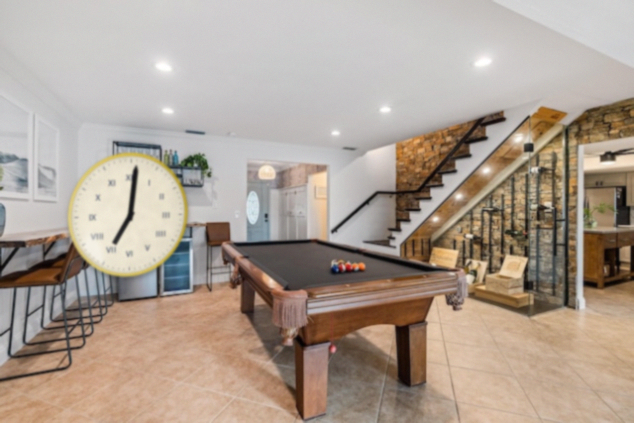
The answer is 7.01
